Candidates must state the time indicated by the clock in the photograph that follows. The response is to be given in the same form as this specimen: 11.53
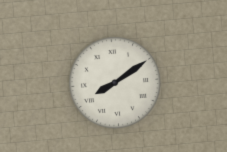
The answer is 8.10
